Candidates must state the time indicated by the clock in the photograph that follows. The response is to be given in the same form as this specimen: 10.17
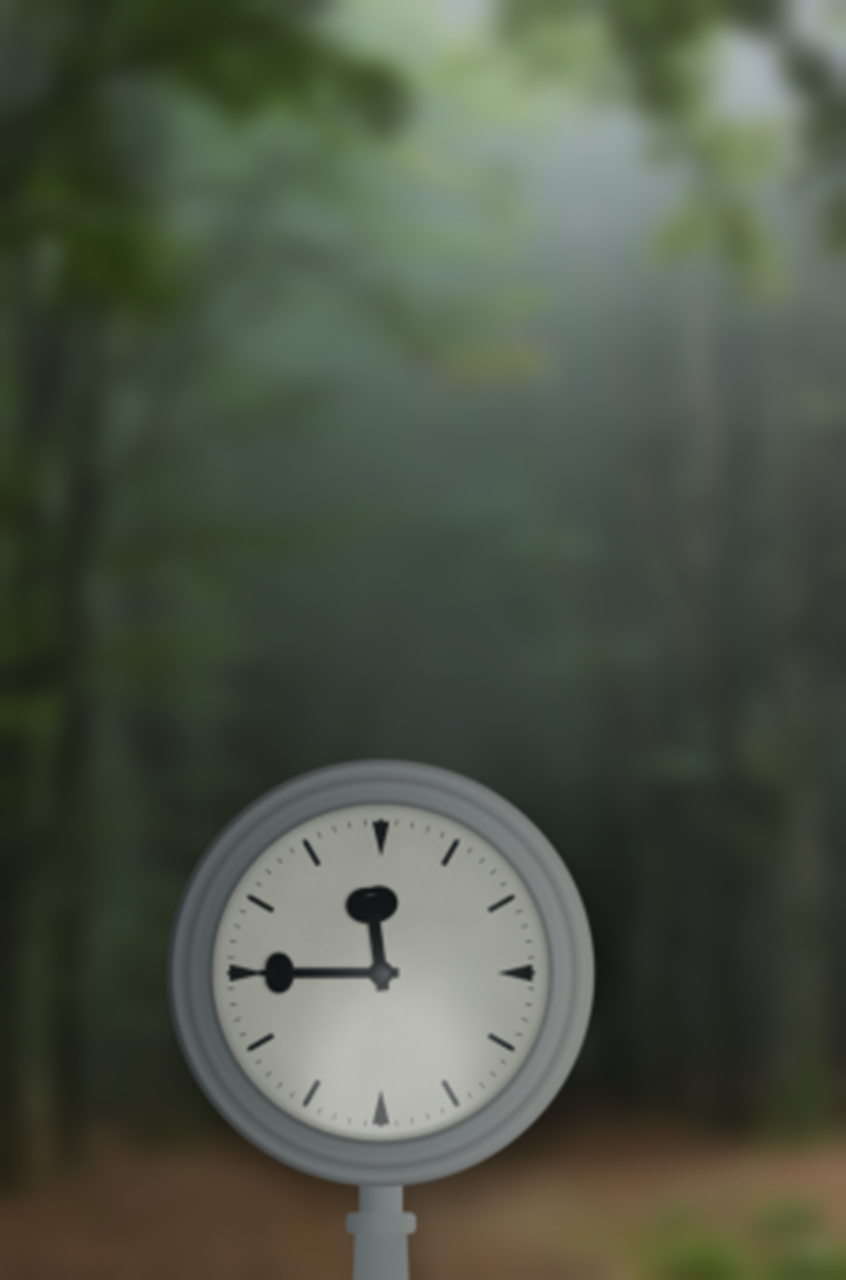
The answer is 11.45
